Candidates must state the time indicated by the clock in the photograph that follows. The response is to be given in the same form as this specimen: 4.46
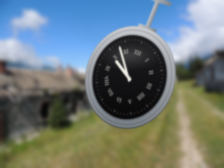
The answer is 9.53
